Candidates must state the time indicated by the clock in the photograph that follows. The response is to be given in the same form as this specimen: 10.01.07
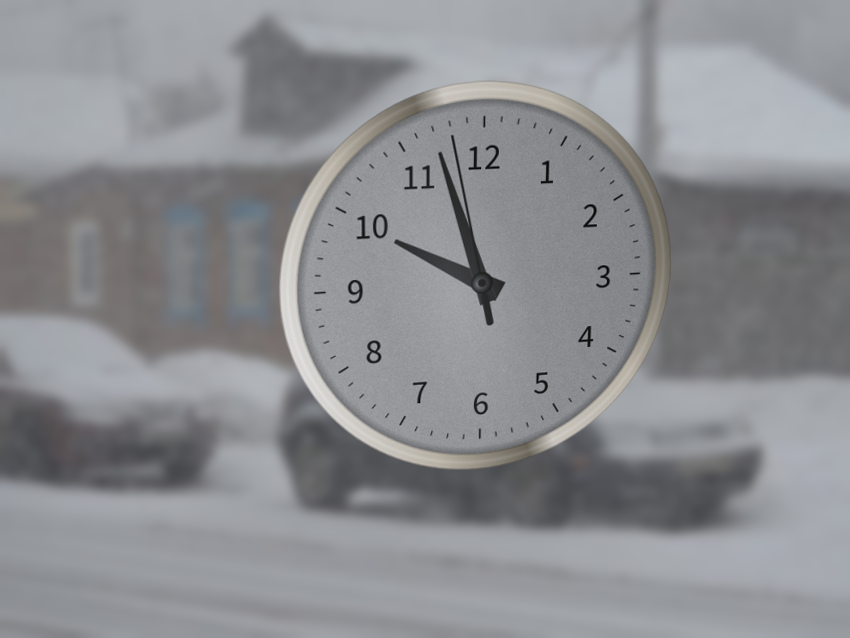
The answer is 9.56.58
